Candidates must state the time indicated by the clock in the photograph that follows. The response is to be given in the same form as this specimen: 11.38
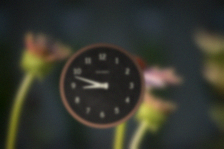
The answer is 8.48
